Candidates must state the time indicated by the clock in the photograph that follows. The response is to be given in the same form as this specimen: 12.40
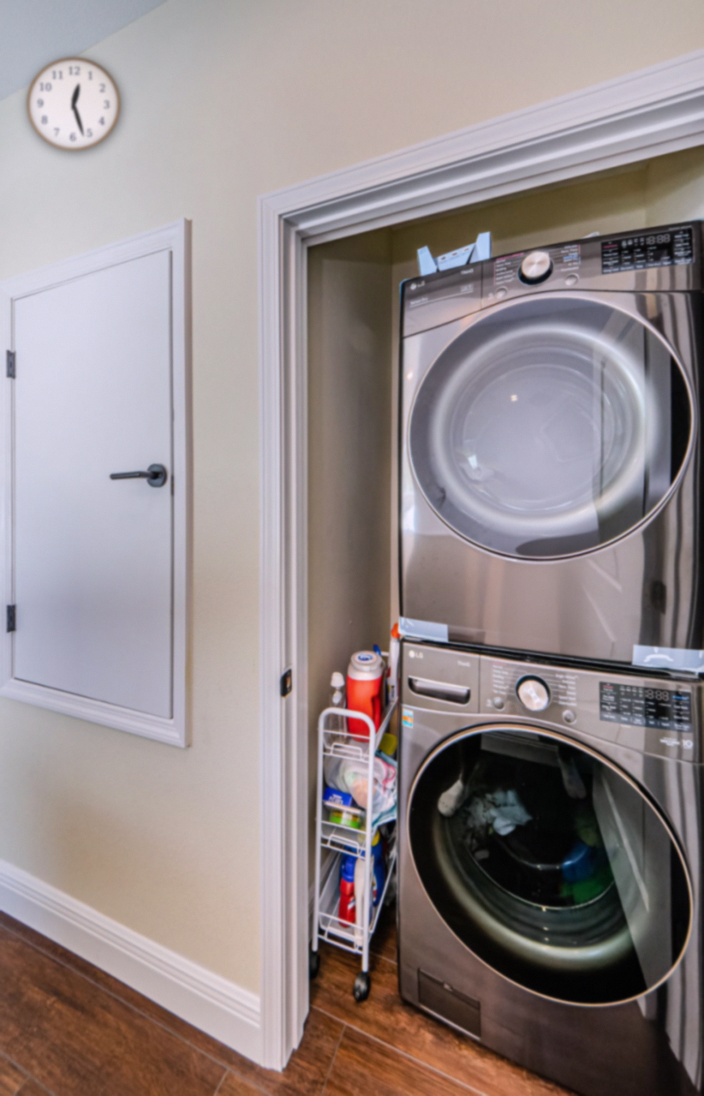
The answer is 12.27
